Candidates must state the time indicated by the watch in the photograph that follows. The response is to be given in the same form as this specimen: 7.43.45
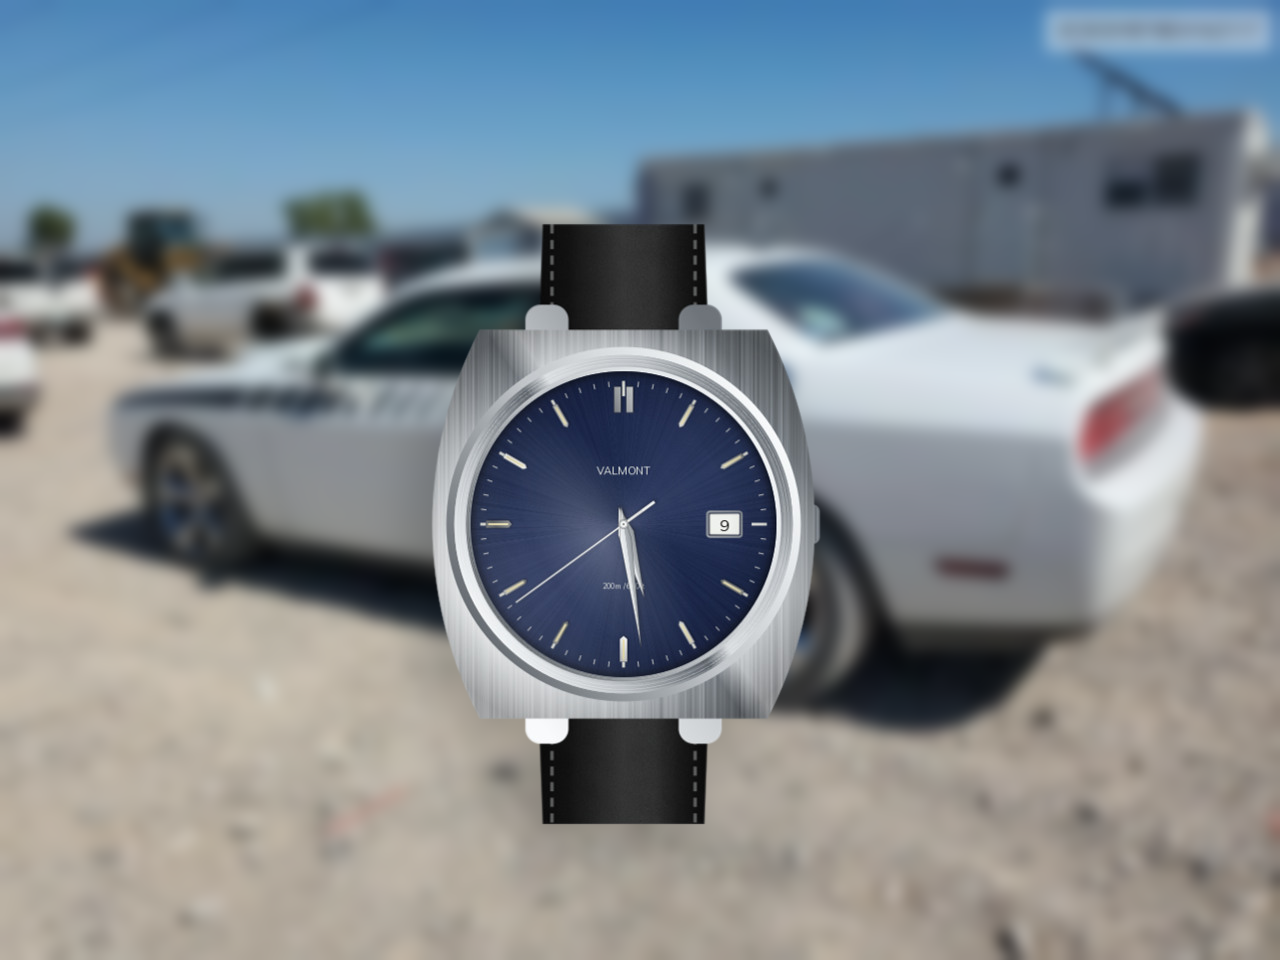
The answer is 5.28.39
